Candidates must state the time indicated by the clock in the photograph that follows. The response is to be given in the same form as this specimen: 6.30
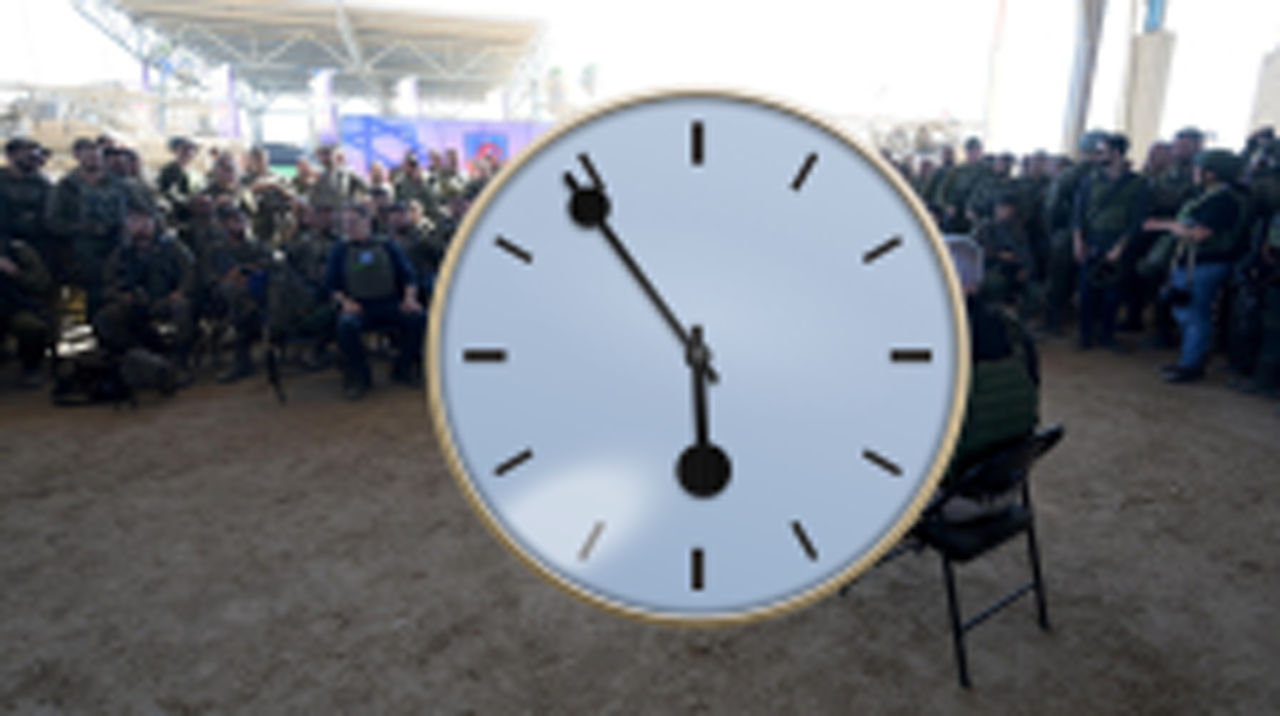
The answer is 5.54
